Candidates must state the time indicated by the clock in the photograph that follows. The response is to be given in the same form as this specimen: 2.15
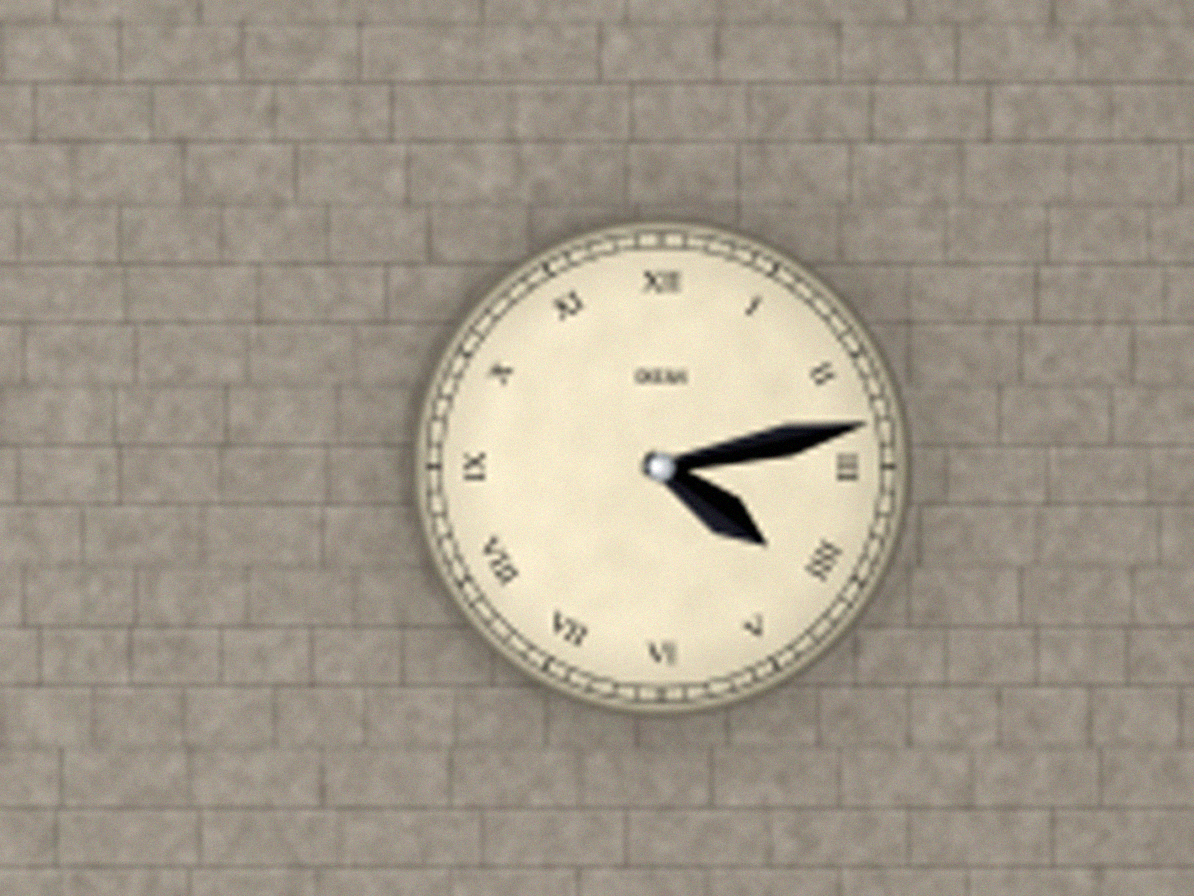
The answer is 4.13
